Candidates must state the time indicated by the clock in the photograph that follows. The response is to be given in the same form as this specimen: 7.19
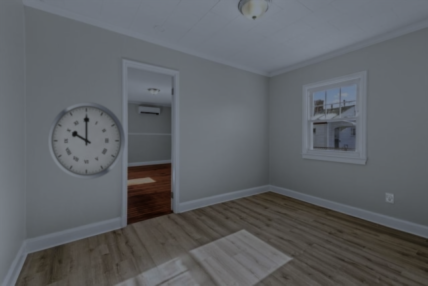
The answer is 10.00
